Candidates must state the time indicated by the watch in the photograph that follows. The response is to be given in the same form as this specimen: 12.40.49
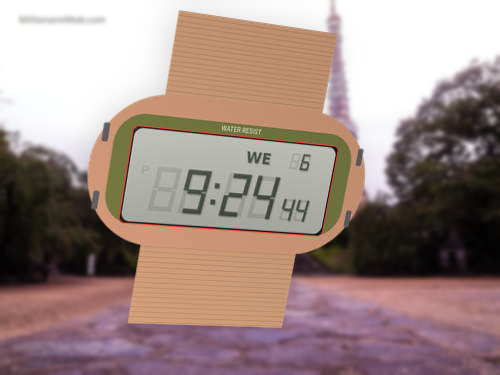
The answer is 9.24.44
